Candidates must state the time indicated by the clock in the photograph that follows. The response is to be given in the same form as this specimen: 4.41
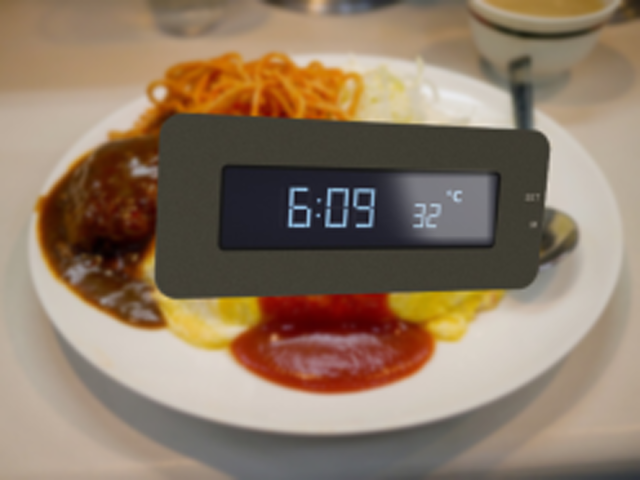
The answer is 6.09
